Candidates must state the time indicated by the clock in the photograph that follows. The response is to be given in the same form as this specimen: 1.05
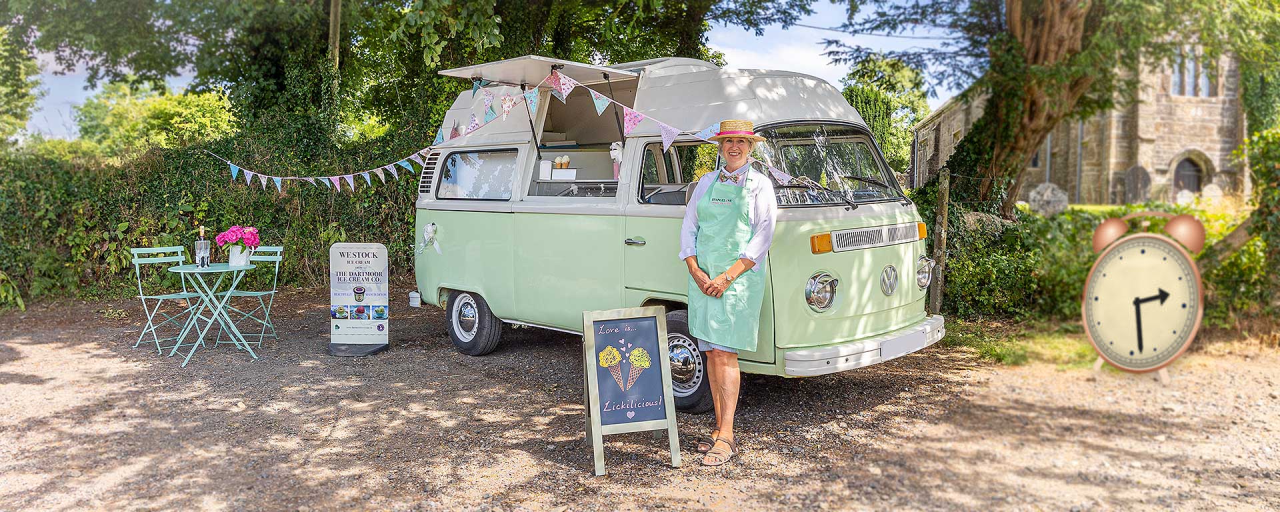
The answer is 2.28
